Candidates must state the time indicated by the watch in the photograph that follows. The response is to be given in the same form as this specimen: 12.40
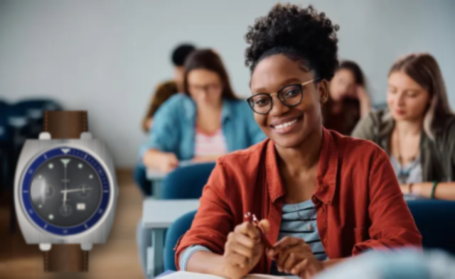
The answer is 6.14
